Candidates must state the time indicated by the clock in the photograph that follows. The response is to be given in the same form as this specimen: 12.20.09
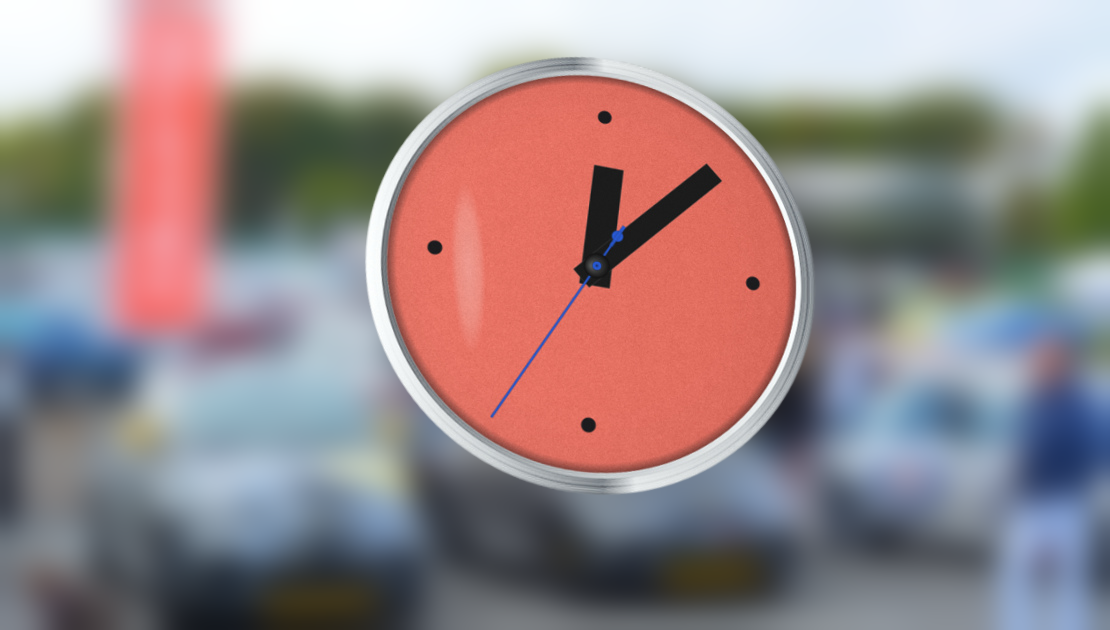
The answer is 12.07.35
